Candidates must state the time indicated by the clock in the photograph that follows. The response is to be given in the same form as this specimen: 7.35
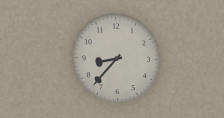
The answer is 8.37
